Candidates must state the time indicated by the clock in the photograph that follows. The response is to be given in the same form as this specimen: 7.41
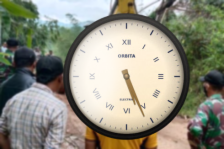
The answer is 5.26
